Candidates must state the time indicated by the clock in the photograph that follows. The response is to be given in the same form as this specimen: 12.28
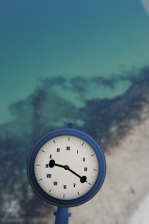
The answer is 9.20
